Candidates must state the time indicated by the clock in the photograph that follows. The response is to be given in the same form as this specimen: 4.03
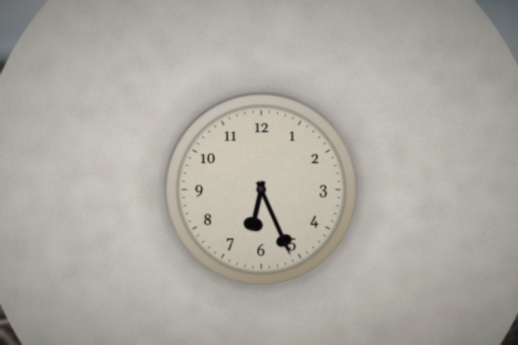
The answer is 6.26
